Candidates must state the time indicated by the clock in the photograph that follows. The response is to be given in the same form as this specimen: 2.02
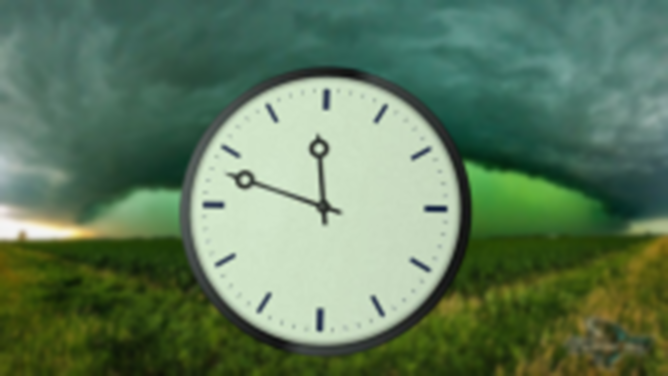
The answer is 11.48
